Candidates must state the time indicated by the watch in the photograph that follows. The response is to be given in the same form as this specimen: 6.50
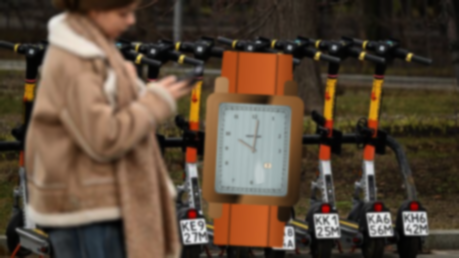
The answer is 10.01
